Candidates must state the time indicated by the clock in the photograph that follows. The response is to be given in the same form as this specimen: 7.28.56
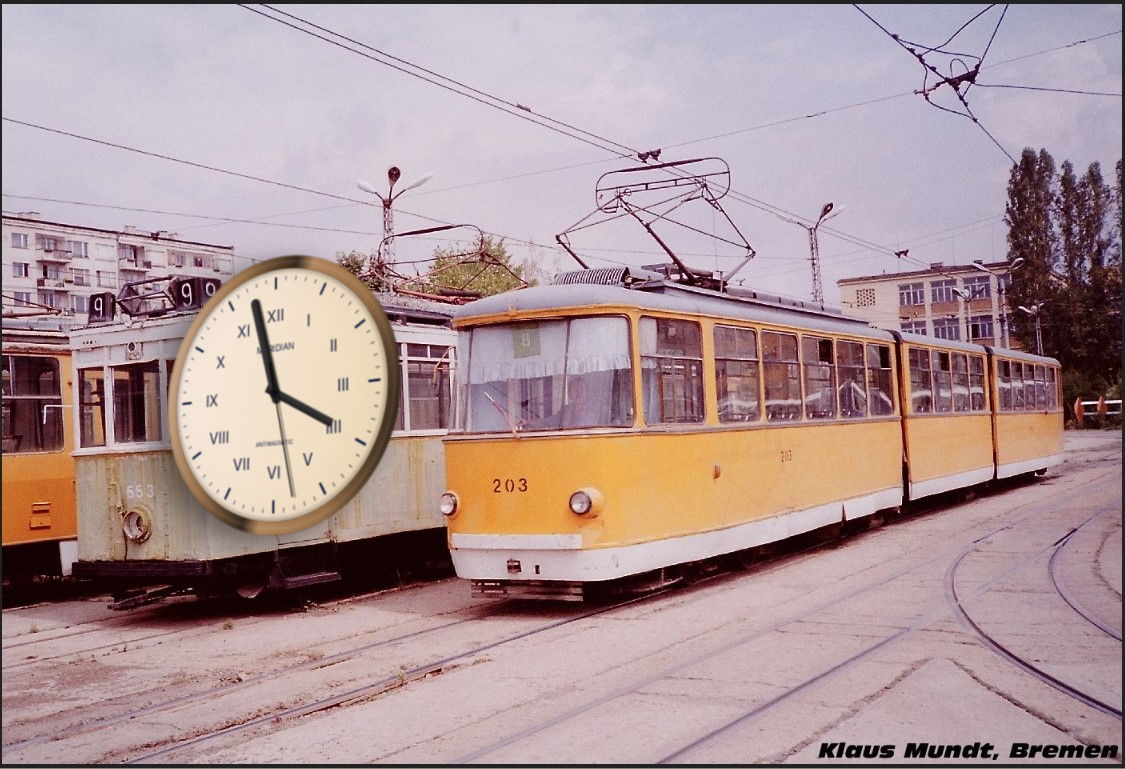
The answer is 3.57.28
